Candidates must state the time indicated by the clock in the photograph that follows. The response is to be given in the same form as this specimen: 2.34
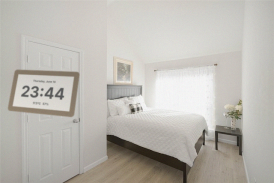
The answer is 23.44
